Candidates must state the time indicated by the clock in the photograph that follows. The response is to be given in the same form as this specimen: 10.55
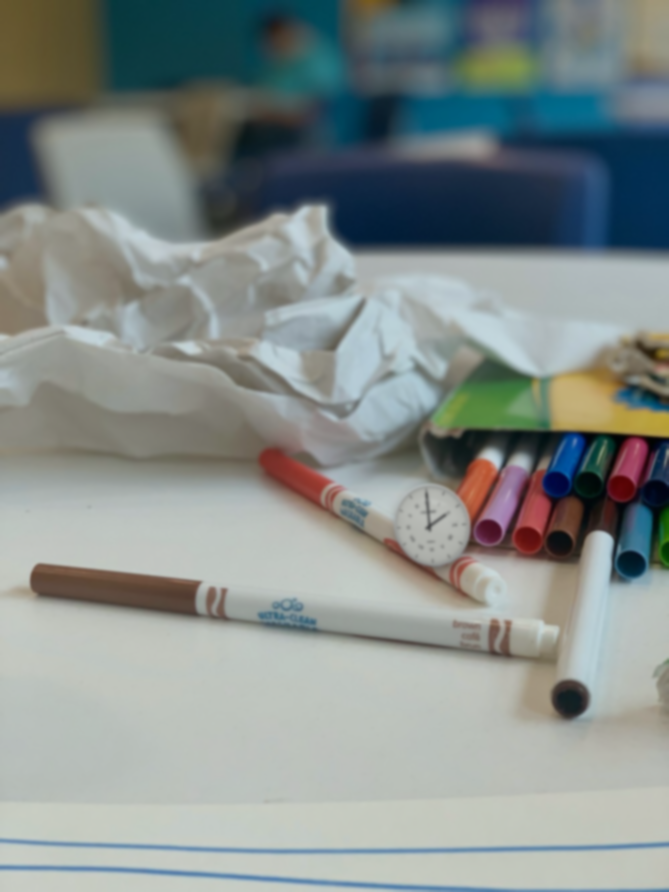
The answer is 2.00
